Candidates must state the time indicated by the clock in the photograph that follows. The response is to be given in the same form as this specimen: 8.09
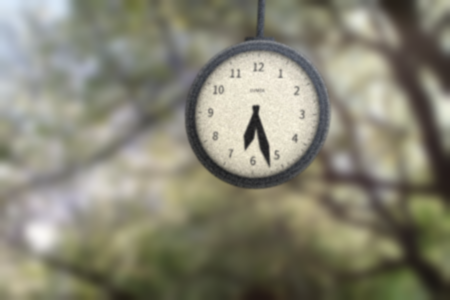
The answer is 6.27
